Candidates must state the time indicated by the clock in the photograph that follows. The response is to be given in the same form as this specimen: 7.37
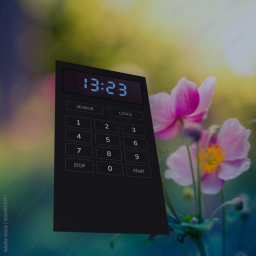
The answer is 13.23
